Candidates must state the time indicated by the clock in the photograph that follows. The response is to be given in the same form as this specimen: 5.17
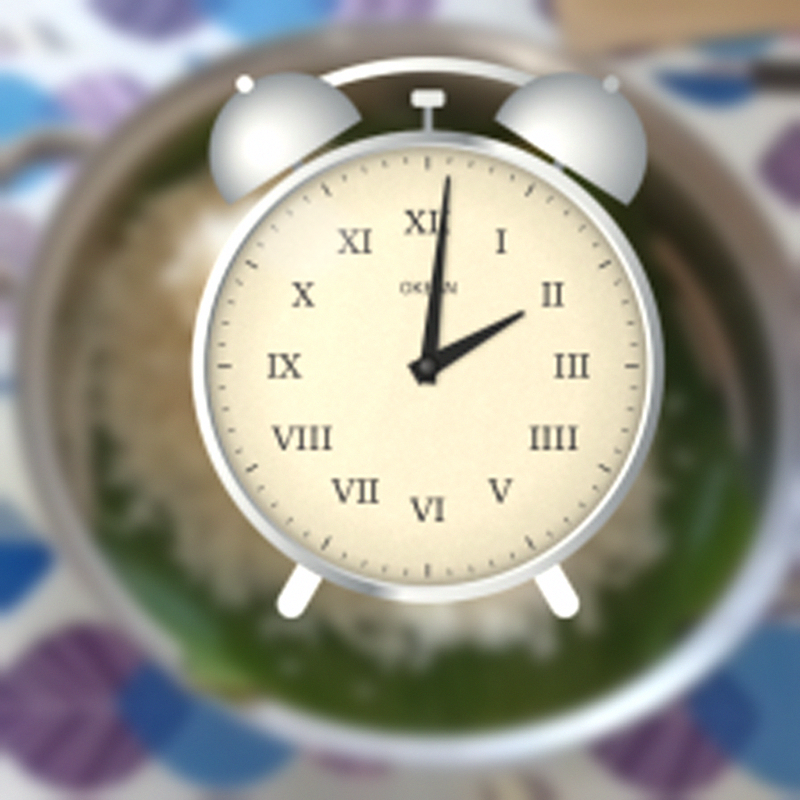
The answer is 2.01
